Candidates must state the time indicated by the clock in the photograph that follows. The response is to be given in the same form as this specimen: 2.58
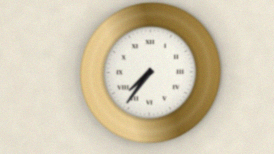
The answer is 7.36
